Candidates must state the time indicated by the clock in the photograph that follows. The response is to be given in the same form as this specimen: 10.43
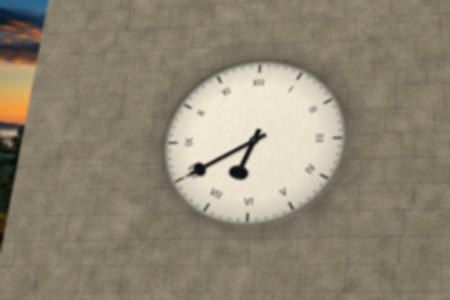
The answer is 6.40
